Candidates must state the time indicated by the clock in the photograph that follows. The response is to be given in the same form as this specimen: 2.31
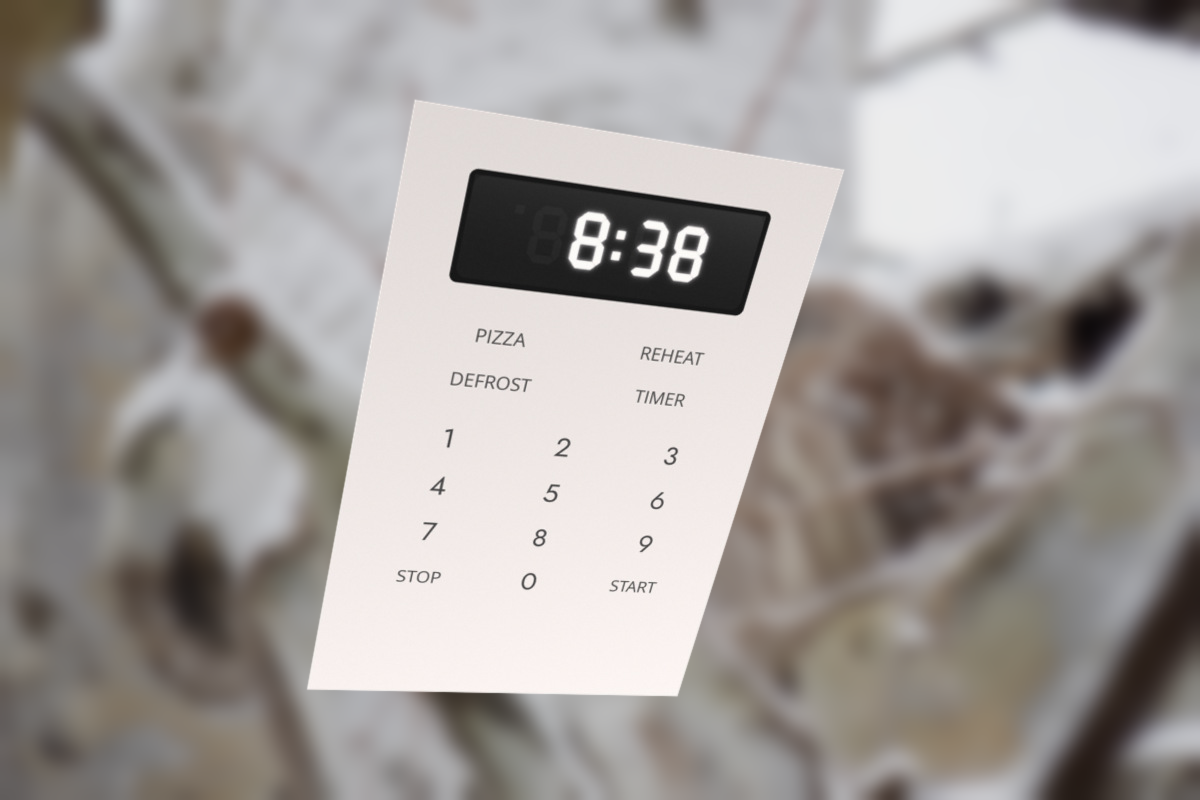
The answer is 8.38
